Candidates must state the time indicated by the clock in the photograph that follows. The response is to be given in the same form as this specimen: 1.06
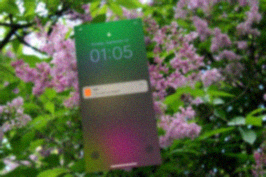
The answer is 1.05
